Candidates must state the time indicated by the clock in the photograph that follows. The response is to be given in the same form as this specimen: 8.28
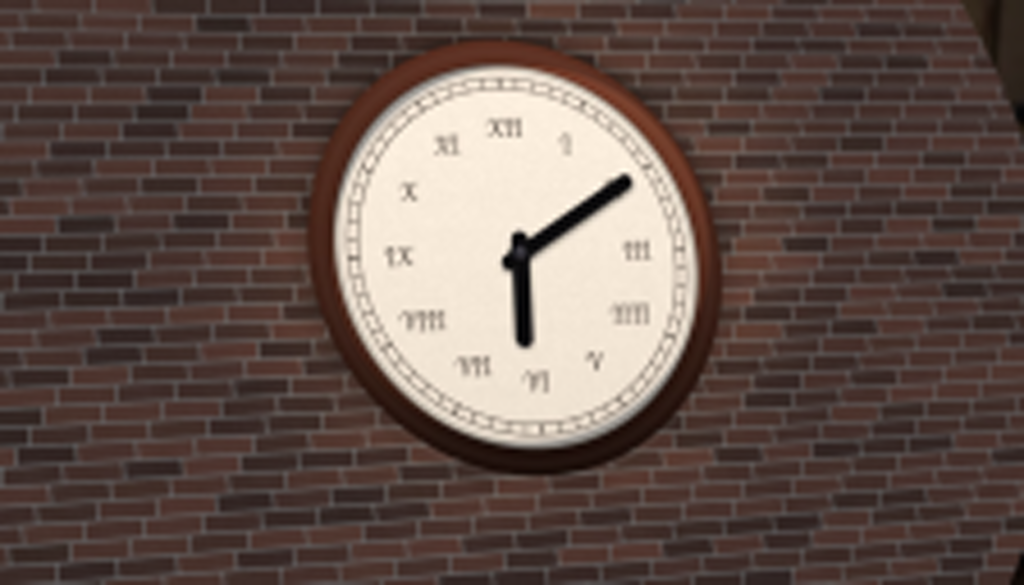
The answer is 6.10
